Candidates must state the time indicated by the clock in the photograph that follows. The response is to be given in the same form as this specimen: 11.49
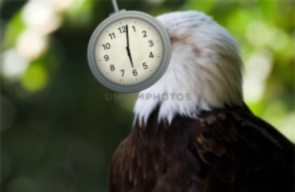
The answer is 6.02
